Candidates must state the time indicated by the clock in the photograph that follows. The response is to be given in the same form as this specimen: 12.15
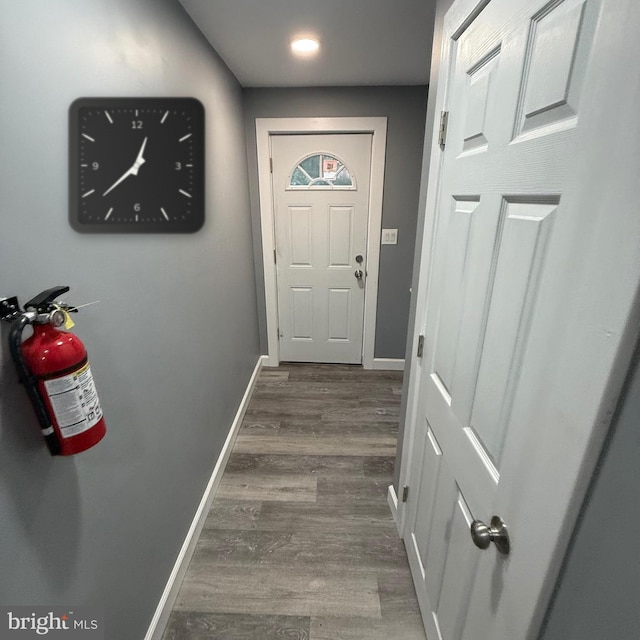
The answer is 12.38
